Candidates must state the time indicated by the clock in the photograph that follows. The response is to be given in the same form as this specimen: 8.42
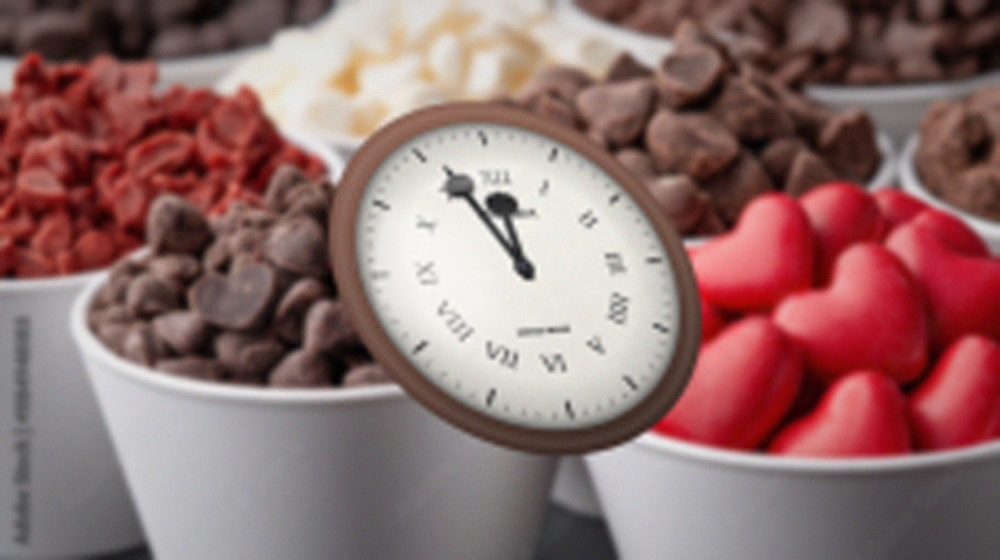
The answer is 11.56
